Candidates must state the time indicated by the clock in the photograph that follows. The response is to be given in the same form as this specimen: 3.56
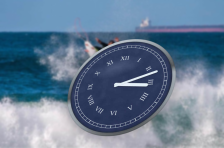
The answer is 3.12
